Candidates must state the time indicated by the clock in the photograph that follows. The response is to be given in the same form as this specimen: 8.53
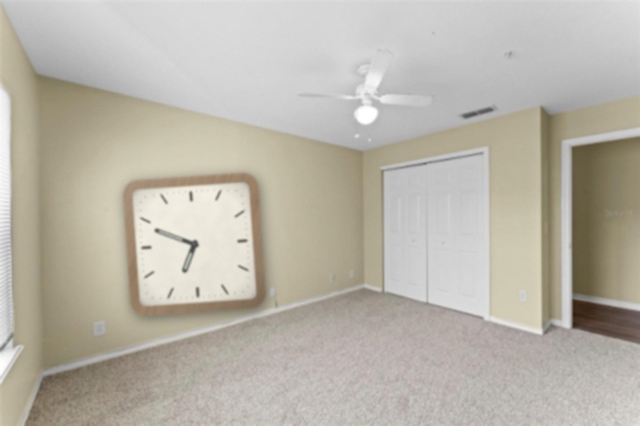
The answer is 6.49
